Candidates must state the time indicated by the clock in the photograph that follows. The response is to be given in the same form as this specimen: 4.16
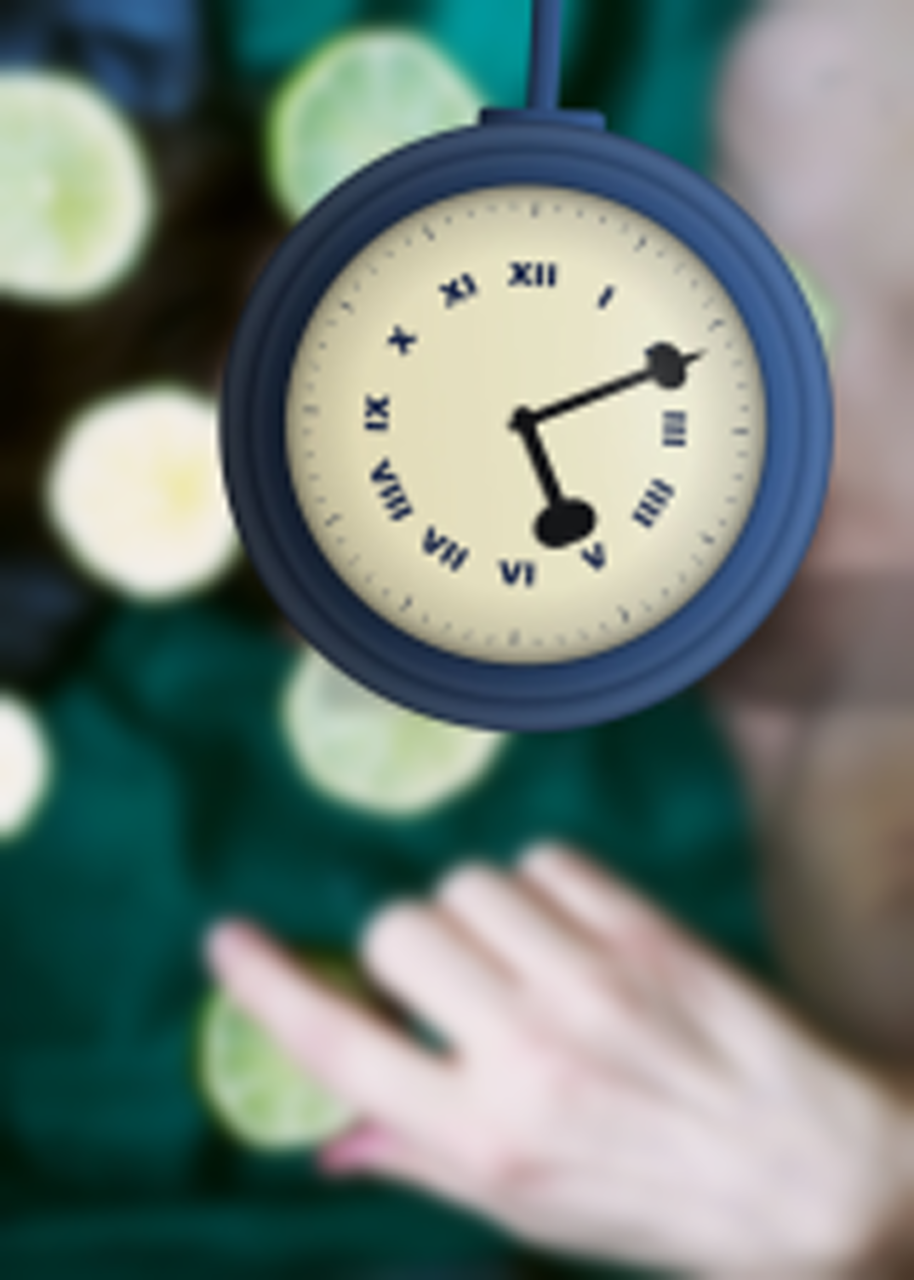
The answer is 5.11
